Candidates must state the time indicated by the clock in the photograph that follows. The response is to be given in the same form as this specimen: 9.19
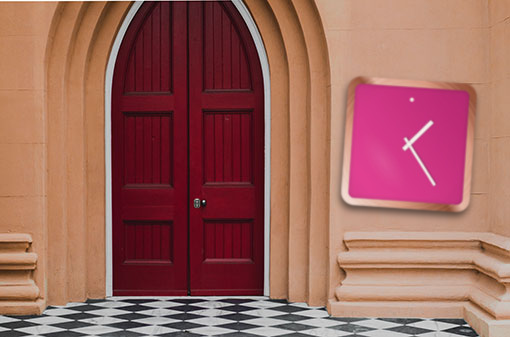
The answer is 1.24
